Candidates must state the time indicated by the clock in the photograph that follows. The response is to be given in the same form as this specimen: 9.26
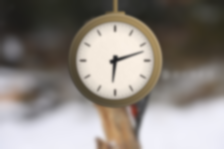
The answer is 6.12
